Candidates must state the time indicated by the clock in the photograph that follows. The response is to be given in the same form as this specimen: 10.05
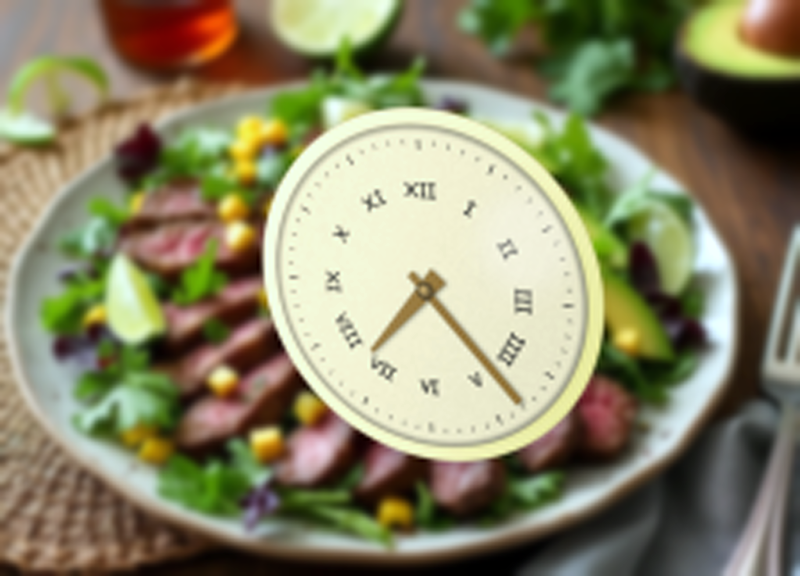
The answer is 7.23
